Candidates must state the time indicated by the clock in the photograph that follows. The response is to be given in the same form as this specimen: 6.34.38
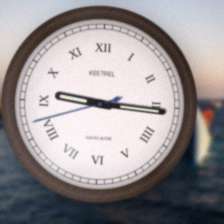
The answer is 9.15.42
